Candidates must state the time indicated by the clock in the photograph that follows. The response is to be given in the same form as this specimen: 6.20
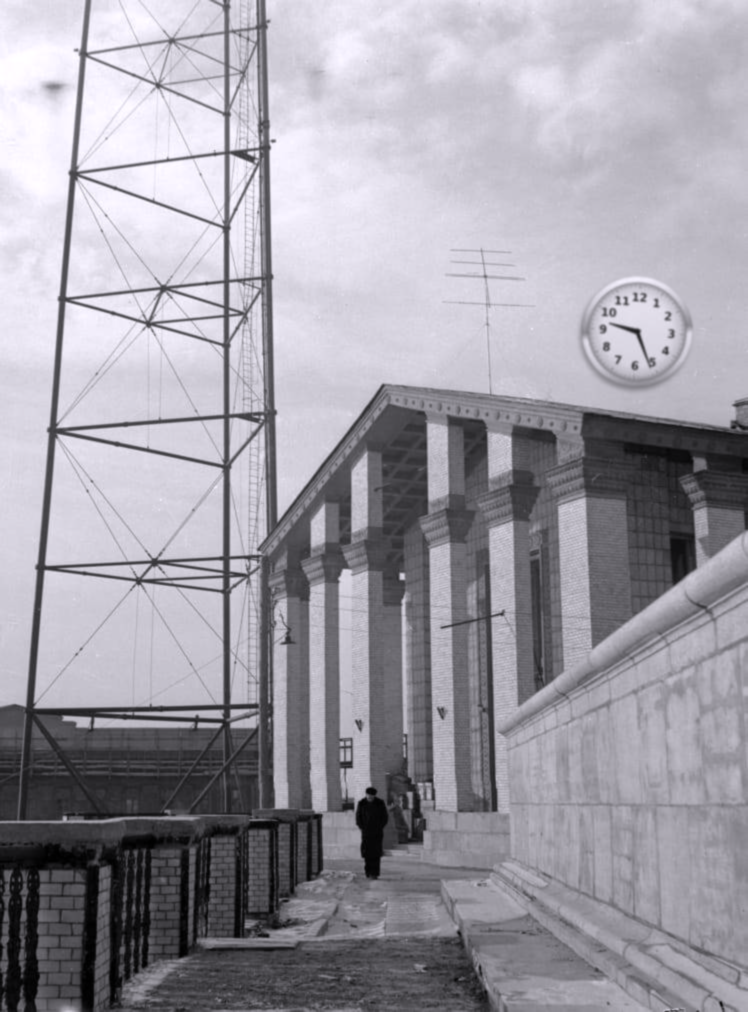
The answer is 9.26
